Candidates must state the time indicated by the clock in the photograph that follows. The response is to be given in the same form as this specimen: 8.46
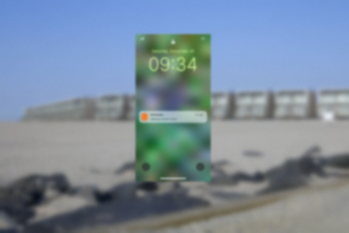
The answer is 9.34
